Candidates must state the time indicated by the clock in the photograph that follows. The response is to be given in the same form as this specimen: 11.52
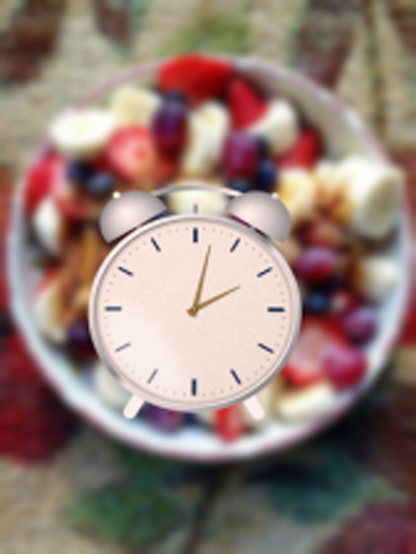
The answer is 2.02
